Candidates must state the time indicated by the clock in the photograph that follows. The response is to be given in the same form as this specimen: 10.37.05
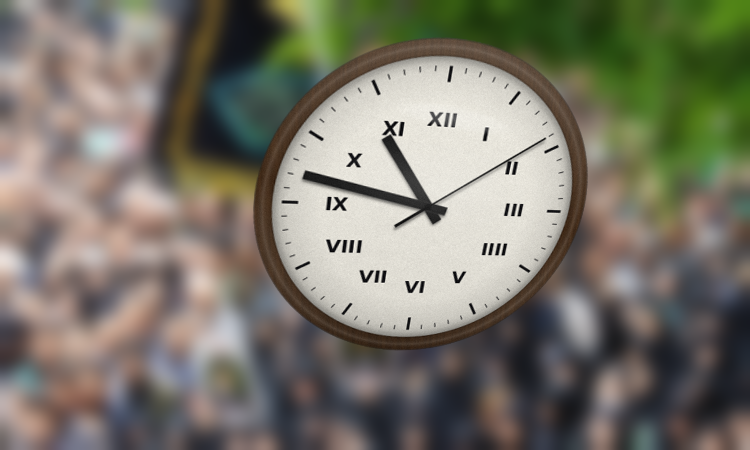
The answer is 10.47.09
